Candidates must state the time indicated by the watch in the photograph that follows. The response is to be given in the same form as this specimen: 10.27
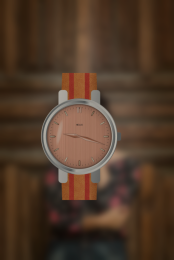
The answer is 9.18
